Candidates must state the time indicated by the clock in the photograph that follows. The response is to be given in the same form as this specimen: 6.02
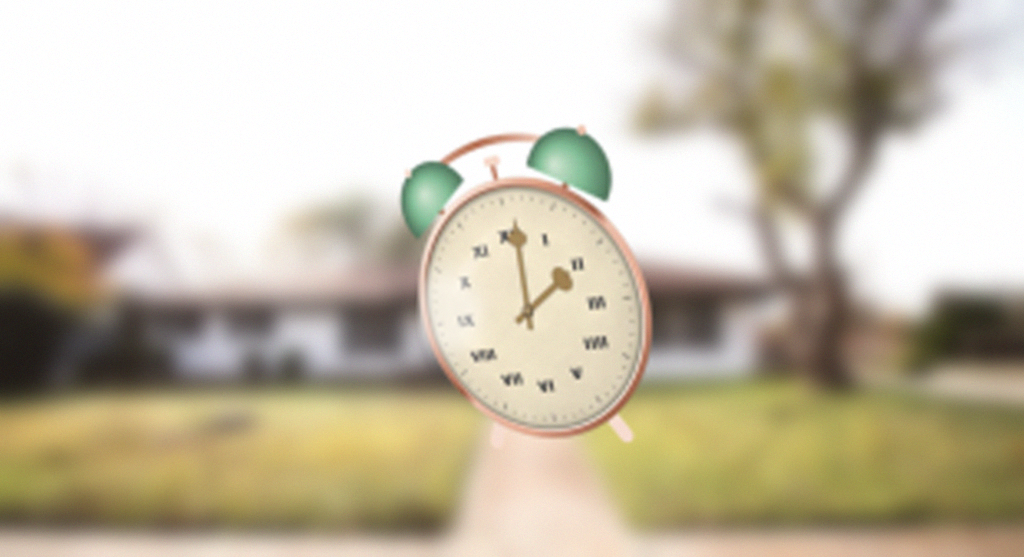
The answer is 2.01
